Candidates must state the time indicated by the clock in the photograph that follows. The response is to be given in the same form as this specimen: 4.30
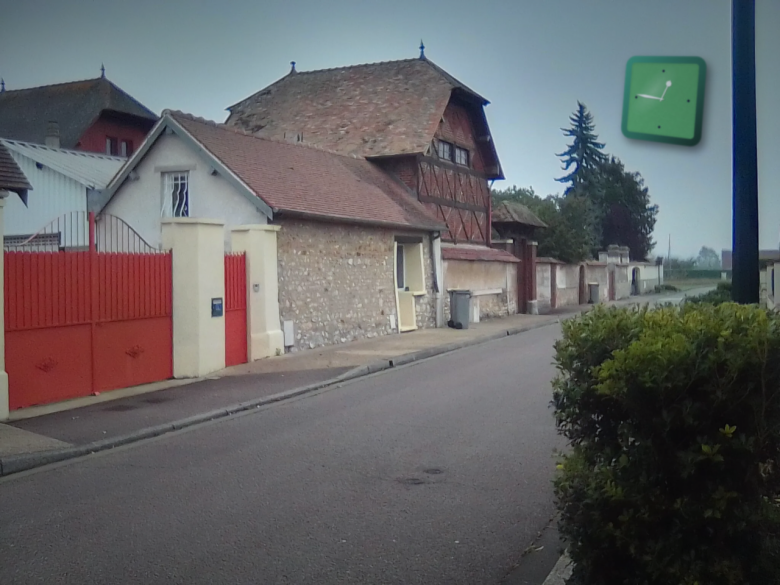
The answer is 12.46
